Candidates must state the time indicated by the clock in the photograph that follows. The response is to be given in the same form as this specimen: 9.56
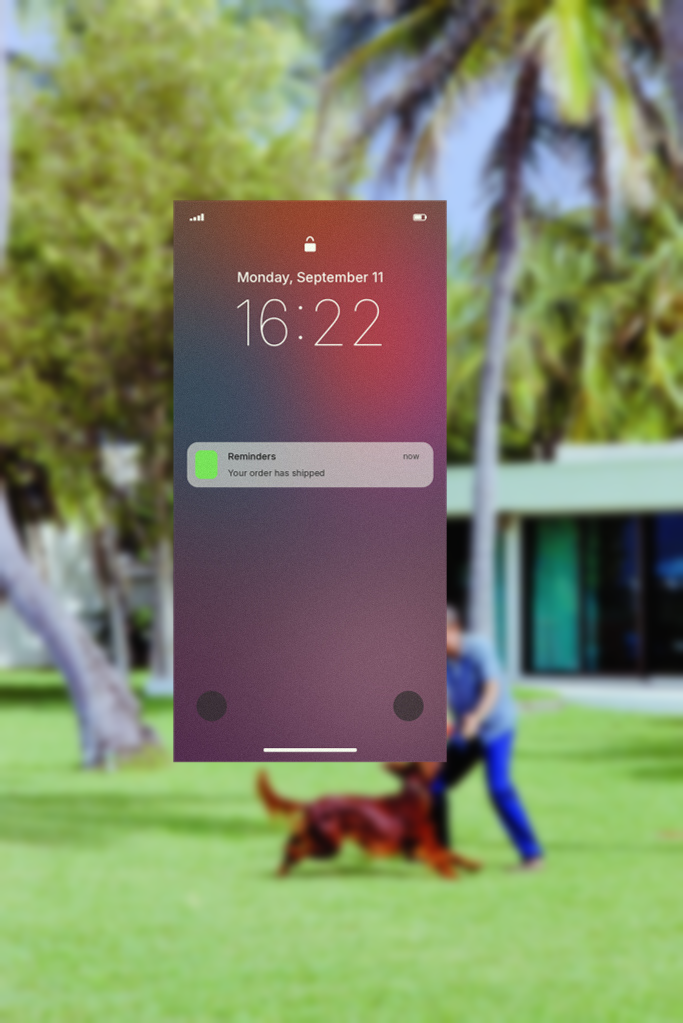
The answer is 16.22
